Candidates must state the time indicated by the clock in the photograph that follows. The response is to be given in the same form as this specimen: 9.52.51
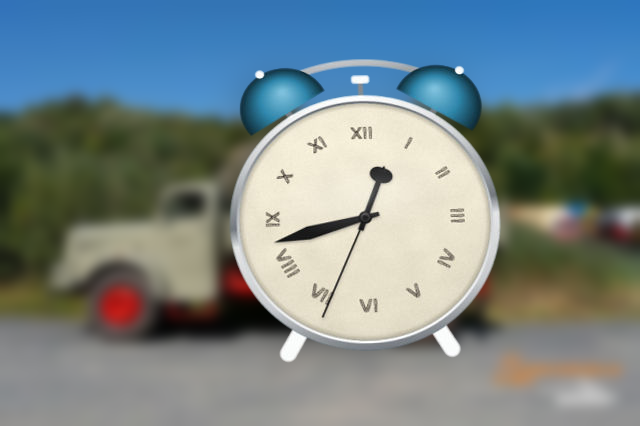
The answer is 12.42.34
